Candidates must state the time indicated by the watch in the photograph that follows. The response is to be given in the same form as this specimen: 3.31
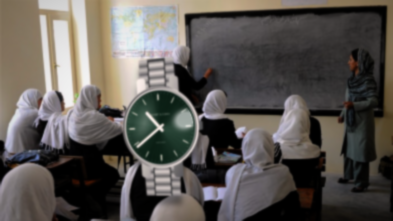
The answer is 10.39
